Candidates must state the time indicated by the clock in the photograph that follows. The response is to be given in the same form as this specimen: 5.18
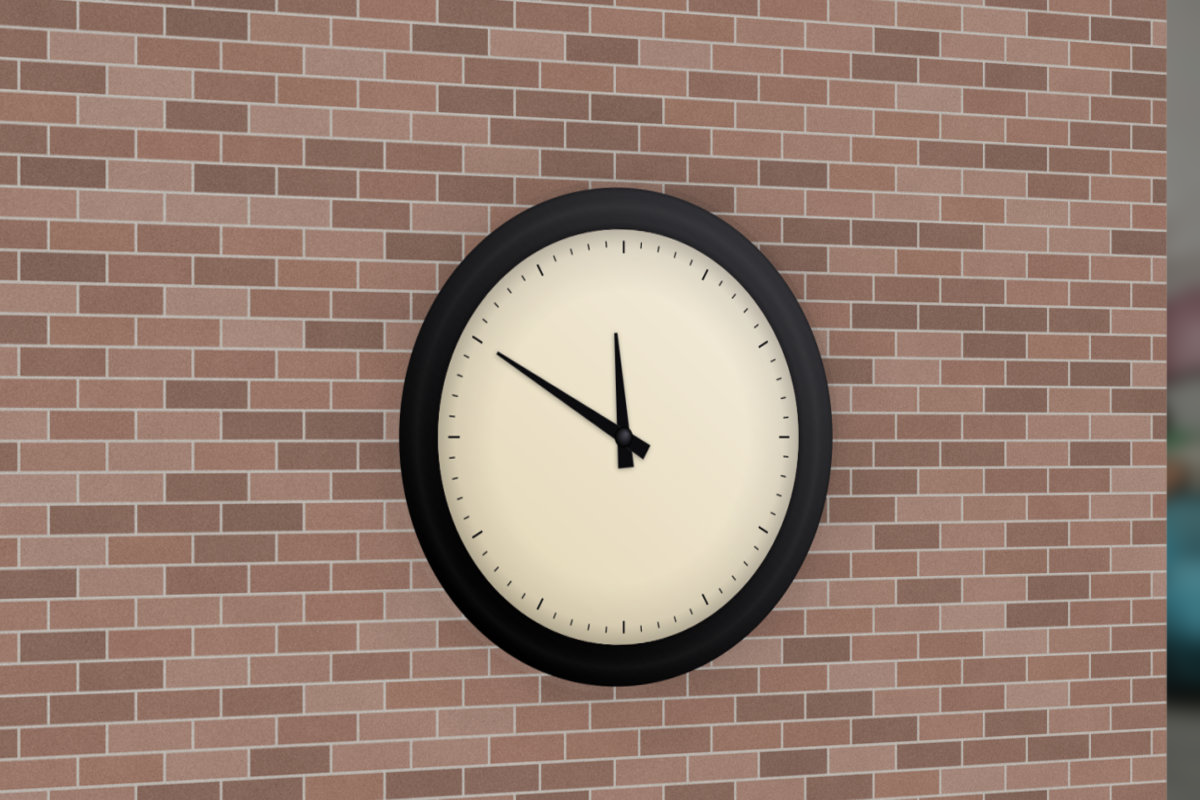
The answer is 11.50
